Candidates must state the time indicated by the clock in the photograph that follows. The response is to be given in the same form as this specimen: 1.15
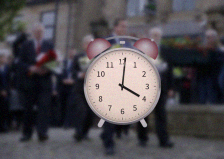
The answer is 4.01
